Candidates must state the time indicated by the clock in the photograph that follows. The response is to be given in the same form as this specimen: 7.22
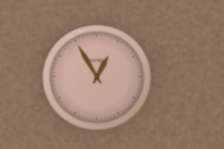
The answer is 12.55
